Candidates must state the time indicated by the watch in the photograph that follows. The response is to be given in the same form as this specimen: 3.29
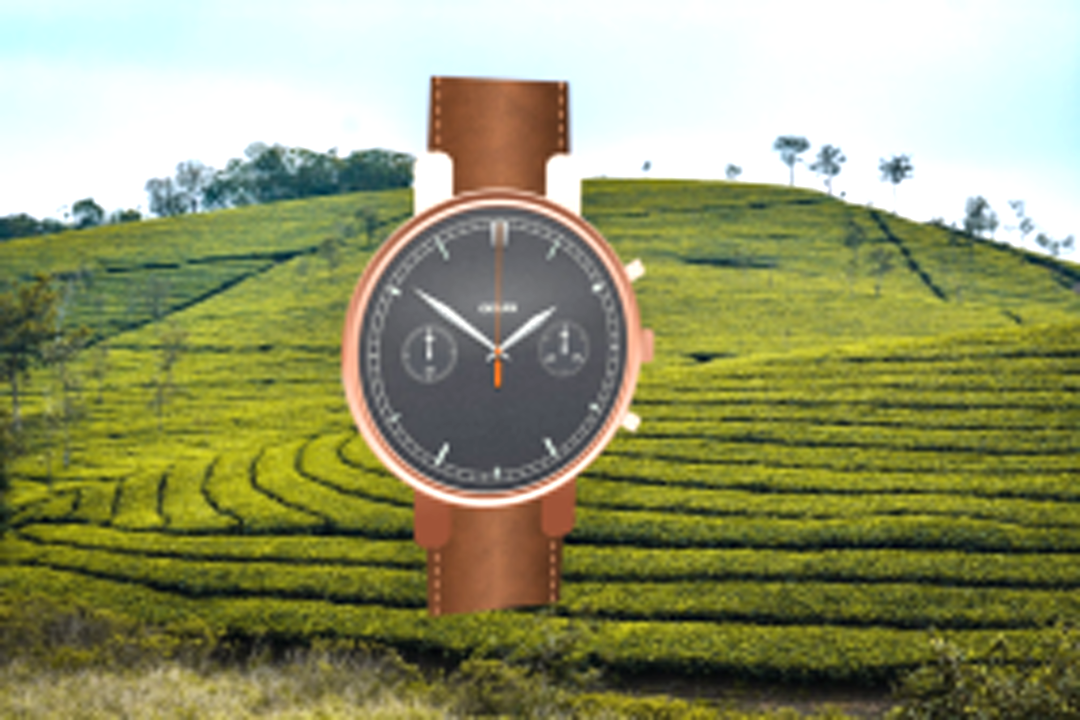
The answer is 1.51
